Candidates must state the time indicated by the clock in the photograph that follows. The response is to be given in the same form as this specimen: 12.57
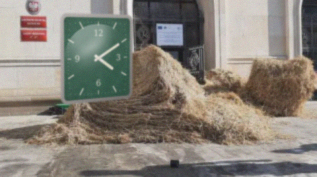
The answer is 4.10
